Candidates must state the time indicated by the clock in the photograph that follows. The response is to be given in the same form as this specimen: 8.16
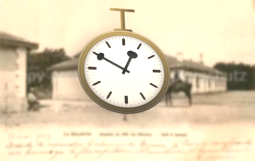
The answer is 12.50
